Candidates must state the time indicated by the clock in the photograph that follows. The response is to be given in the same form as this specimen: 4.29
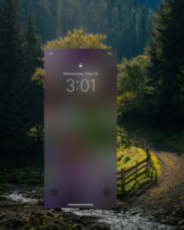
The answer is 3.01
